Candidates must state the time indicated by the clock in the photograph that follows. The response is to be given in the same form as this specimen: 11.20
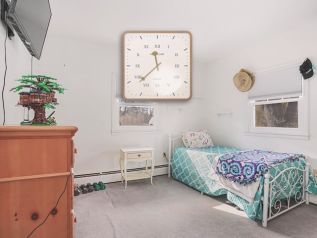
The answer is 11.38
